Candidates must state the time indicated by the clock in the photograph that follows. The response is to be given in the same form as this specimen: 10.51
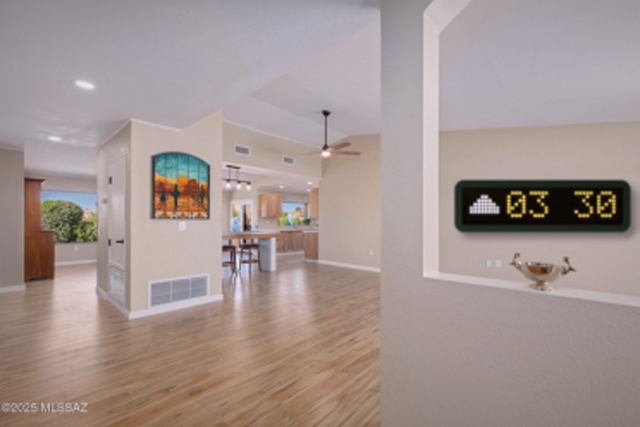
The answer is 3.30
